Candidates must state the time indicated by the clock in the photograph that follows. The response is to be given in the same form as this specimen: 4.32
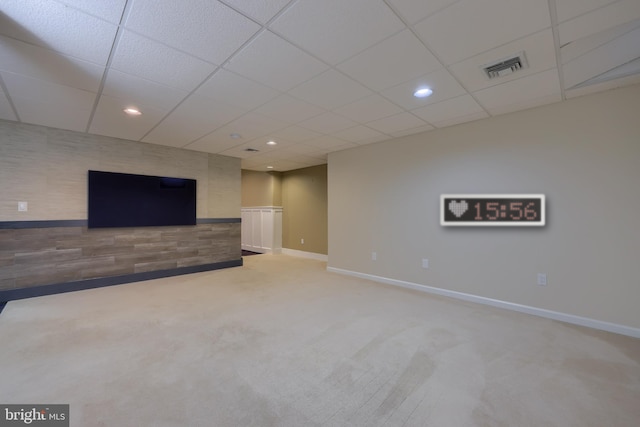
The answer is 15.56
